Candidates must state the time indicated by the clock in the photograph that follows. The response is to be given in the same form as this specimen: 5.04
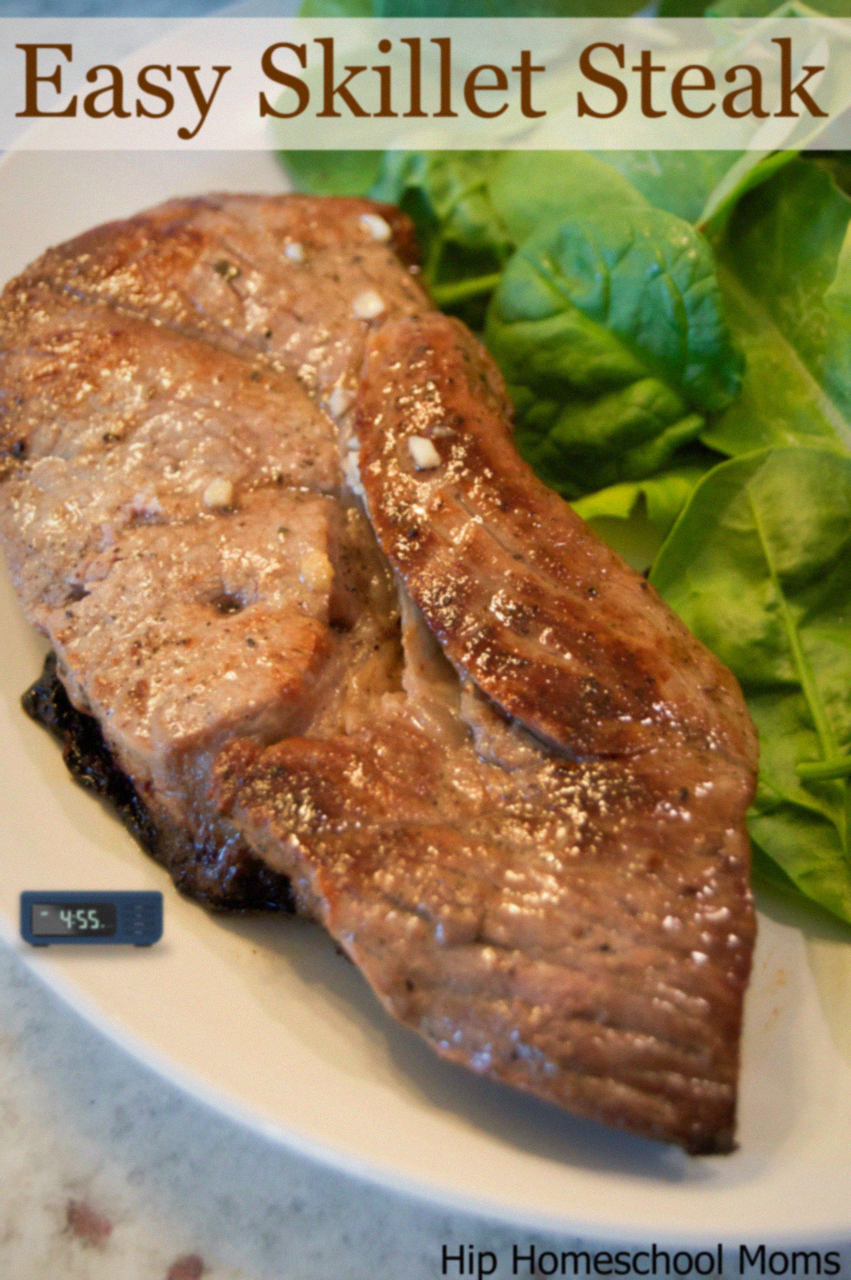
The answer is 4.55
